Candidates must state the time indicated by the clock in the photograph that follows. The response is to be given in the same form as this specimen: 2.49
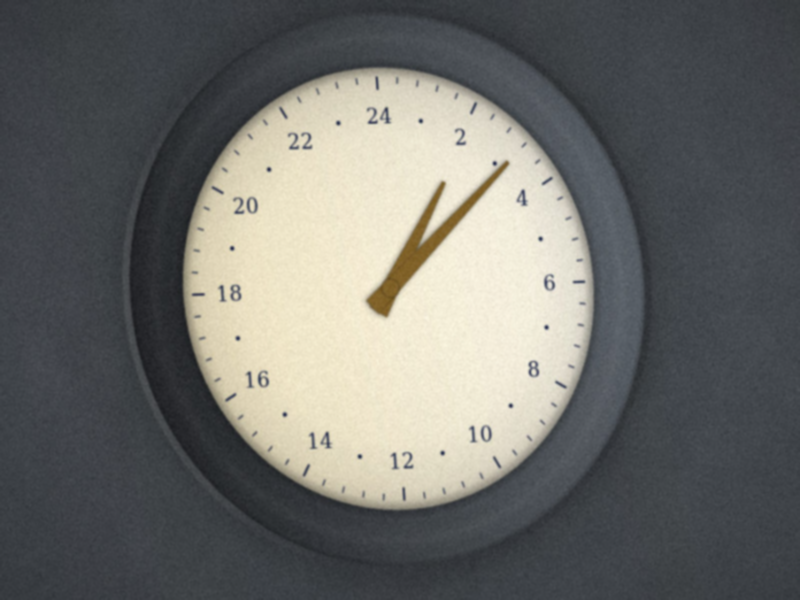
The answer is 2.08
